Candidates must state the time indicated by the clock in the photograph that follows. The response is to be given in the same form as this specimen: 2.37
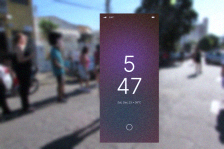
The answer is 5.47
